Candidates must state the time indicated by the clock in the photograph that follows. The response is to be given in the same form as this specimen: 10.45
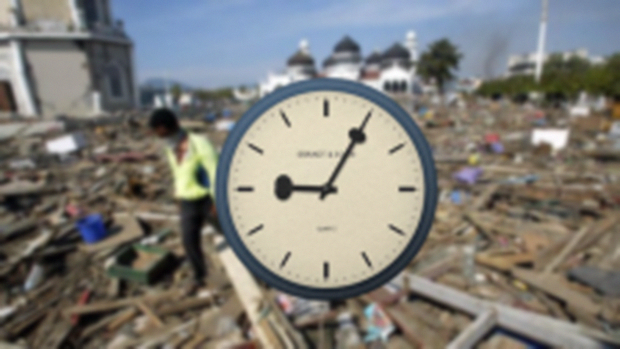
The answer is 9.05
